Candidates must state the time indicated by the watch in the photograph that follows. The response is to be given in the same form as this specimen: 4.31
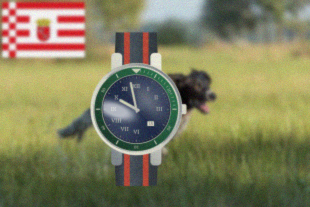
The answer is 9.58
